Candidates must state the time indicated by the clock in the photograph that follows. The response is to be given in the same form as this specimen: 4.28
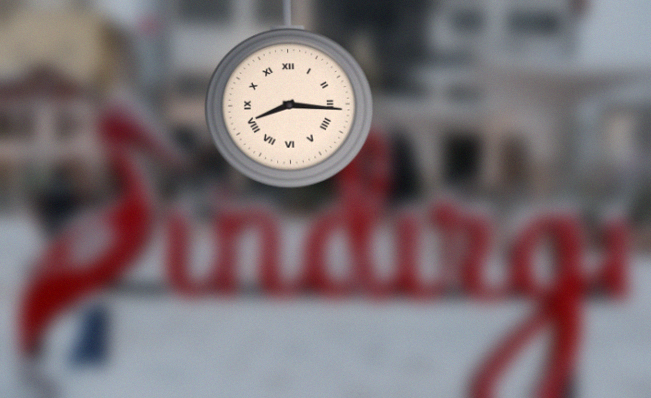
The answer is 8.16
